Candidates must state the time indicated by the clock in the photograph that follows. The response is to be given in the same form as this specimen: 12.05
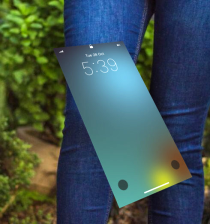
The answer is 5.39
